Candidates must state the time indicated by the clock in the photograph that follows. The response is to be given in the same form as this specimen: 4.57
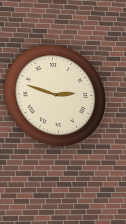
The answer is 2.48
